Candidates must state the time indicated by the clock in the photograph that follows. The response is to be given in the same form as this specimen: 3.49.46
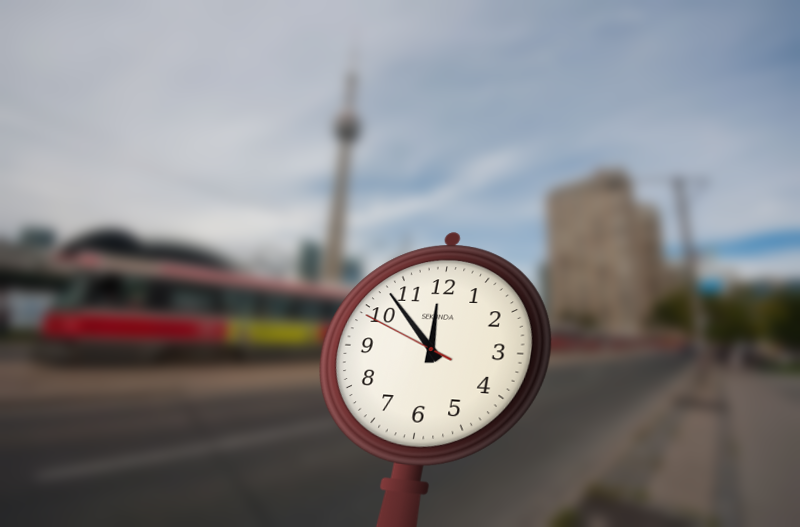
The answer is 11.52.49
